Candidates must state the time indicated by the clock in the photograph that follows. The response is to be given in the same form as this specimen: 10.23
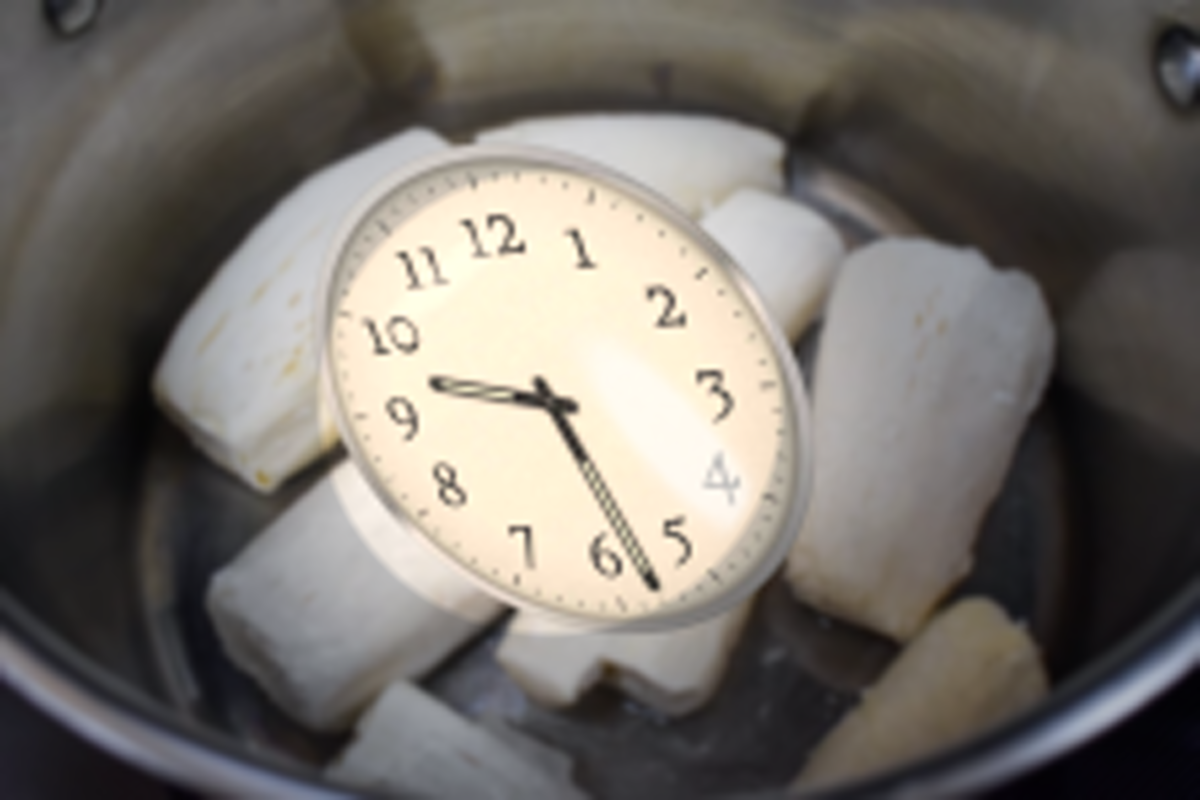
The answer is 9.28
